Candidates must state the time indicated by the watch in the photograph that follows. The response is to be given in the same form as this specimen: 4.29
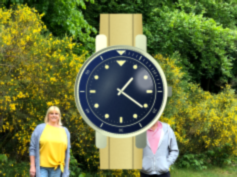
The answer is 1.21
